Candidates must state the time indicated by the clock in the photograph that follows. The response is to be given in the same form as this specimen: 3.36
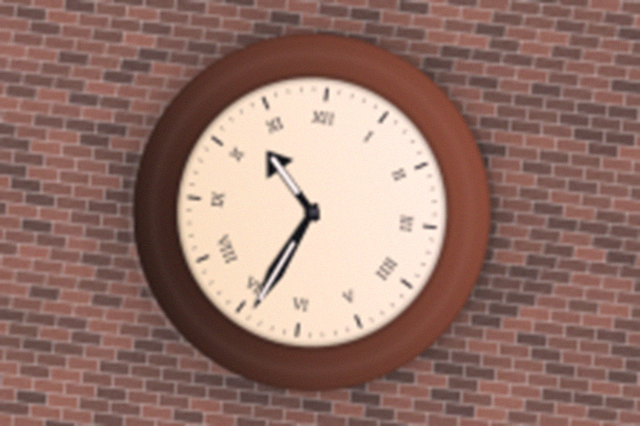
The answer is 10.34
